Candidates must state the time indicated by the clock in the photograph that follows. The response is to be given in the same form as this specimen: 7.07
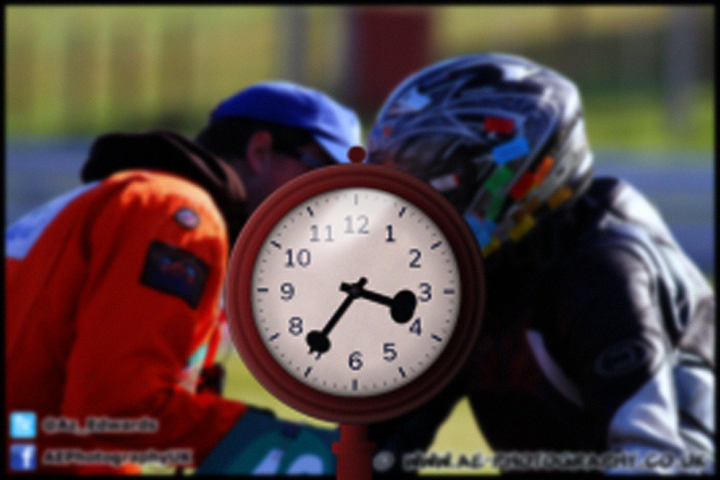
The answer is 3.36
